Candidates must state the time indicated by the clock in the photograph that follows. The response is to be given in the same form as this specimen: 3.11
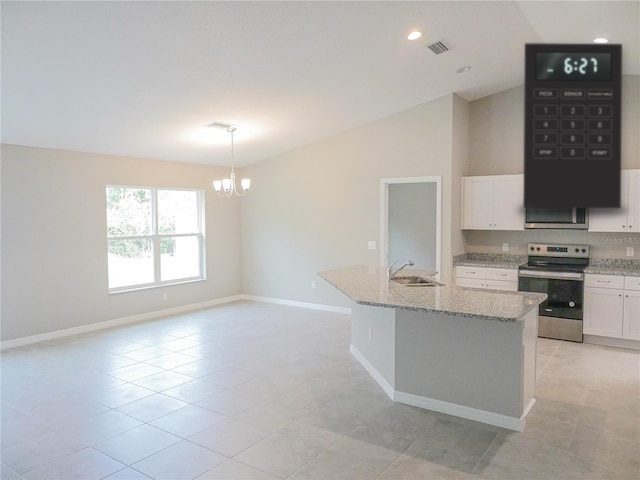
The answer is 6.27
